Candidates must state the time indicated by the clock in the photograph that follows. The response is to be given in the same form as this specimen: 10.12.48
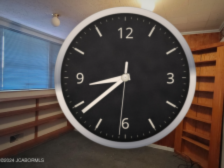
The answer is 8.38.31
